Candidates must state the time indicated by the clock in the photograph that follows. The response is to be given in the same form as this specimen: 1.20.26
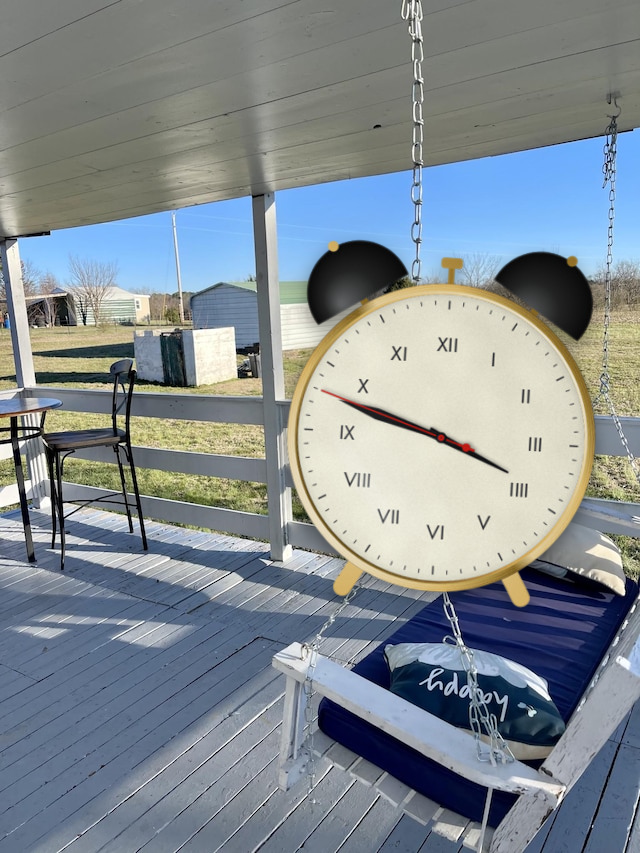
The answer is 3.47.48
